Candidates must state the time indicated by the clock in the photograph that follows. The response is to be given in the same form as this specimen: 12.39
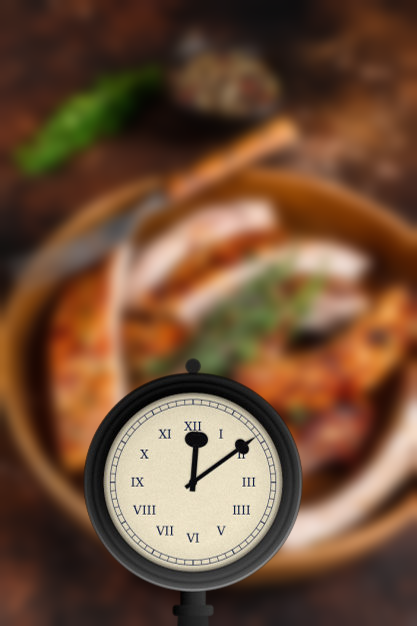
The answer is 12.09
